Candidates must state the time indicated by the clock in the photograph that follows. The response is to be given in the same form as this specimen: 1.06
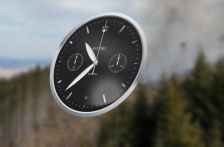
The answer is 10.37
